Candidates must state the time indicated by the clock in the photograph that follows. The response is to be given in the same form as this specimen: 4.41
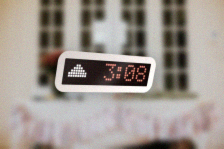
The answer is 3.08
